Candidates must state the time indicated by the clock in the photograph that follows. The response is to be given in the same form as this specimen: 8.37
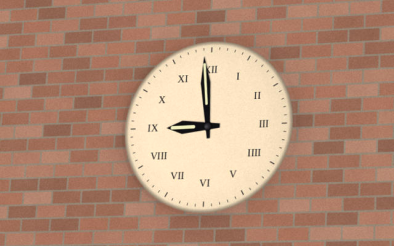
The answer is 8.59
